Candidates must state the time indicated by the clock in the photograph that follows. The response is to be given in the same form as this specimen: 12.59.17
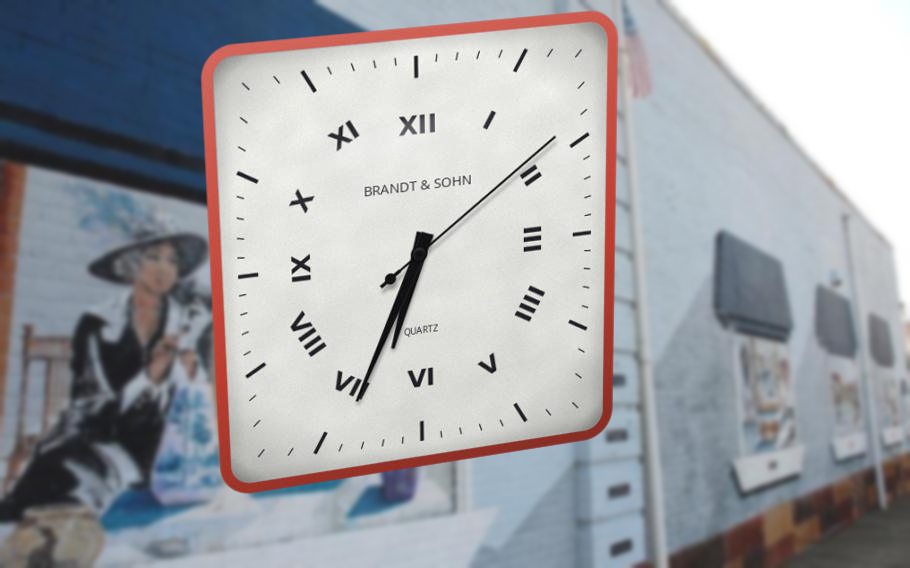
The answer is 6.34.09
